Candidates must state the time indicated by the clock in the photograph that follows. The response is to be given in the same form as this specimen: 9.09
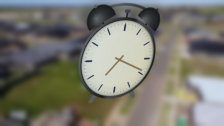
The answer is 7.19
